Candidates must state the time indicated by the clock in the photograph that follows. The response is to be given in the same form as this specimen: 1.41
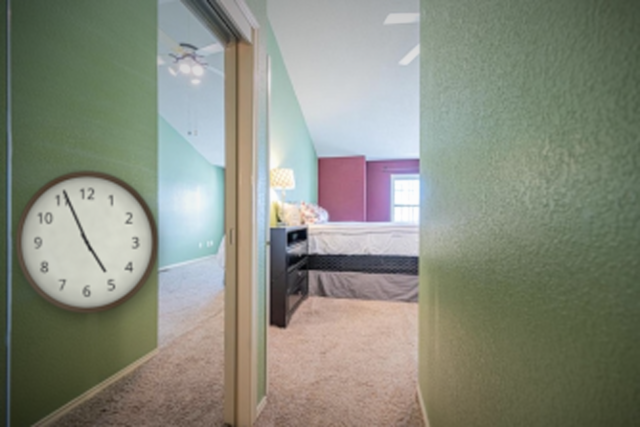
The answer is 4.56
